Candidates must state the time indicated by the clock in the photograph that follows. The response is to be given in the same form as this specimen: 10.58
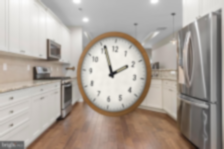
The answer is 1.56
